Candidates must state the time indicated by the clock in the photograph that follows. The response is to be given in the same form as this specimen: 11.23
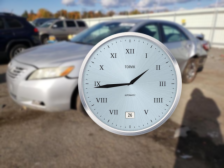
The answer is 1.44
